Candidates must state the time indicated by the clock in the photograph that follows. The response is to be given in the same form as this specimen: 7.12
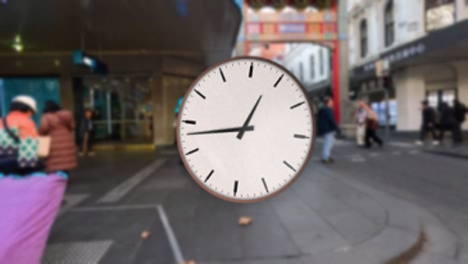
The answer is 12.43
